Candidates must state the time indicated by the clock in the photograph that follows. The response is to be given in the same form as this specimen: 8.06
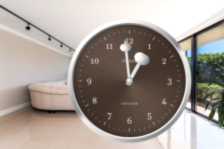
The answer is 12.59
